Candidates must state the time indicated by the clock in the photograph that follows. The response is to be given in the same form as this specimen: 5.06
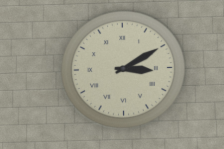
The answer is 3.10
